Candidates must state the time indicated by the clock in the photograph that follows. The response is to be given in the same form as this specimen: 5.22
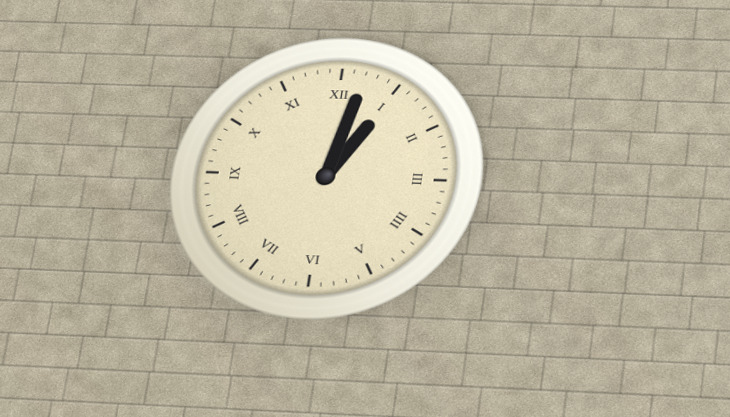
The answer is 1.02
